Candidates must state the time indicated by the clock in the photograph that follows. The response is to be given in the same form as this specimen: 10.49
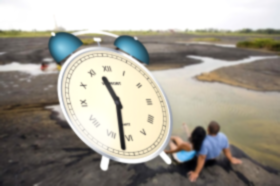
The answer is 11.32
